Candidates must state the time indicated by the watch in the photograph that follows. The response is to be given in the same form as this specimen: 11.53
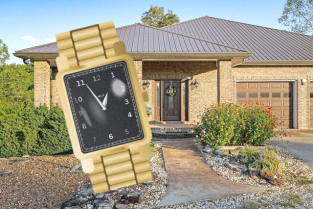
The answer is 12.56
